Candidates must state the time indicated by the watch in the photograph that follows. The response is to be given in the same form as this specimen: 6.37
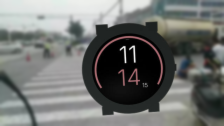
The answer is 11.14
